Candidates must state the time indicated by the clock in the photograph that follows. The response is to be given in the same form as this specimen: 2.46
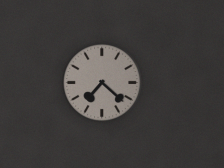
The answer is 7.22
